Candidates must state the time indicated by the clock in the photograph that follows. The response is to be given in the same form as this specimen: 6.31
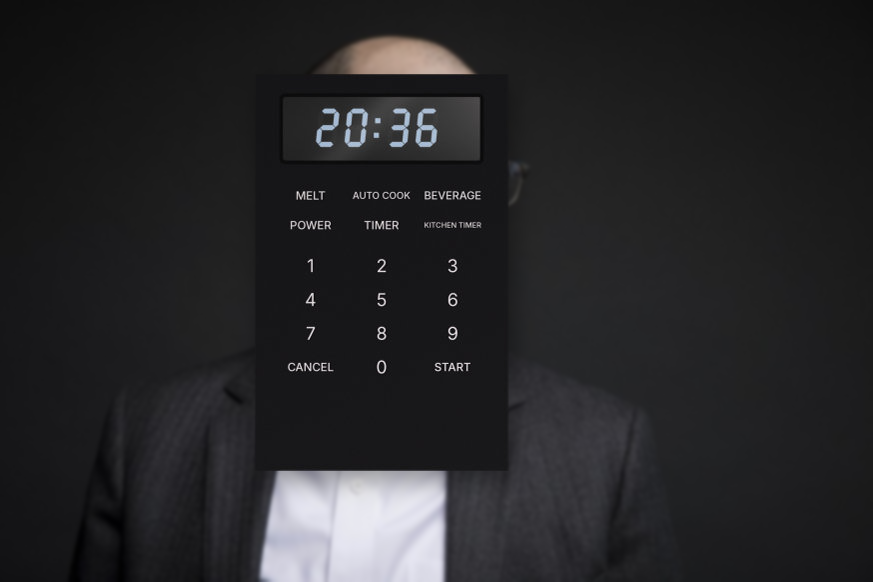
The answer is 20.36
